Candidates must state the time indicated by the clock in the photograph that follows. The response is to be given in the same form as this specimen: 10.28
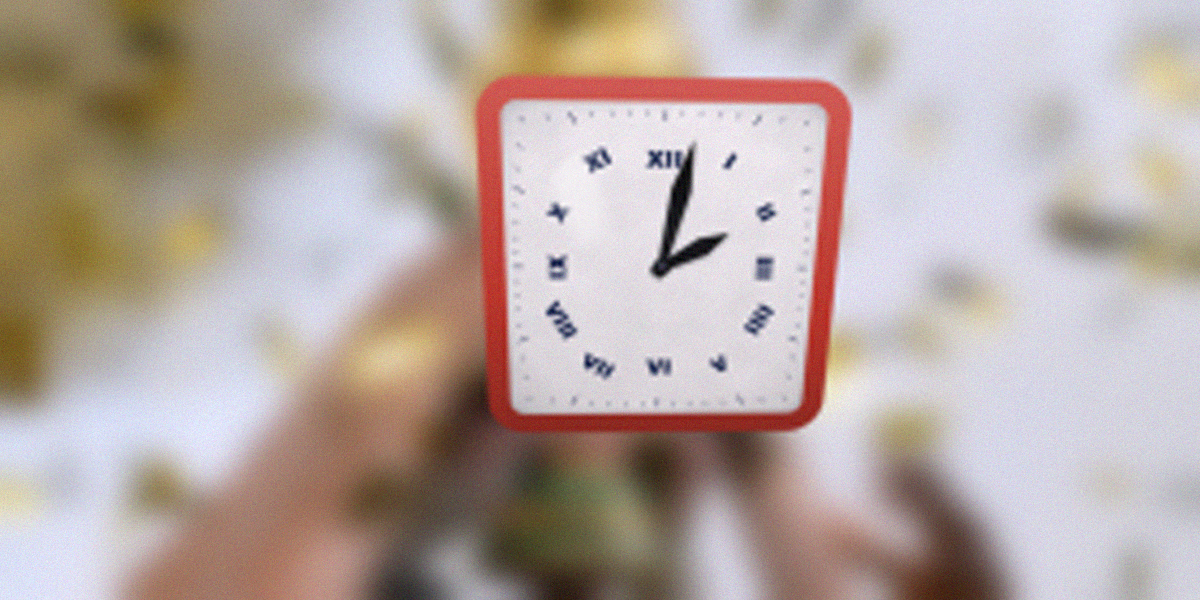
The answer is 2.02
